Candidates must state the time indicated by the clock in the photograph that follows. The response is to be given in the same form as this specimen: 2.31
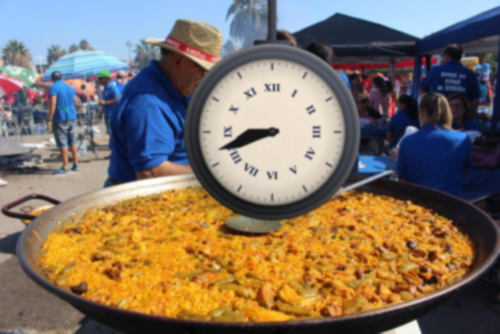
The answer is 8.42
